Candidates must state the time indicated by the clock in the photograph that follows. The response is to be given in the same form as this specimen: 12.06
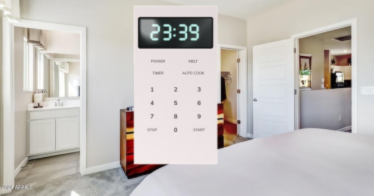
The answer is 23.39
